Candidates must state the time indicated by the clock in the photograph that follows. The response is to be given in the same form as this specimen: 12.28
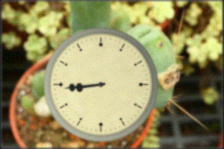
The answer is 8.44
